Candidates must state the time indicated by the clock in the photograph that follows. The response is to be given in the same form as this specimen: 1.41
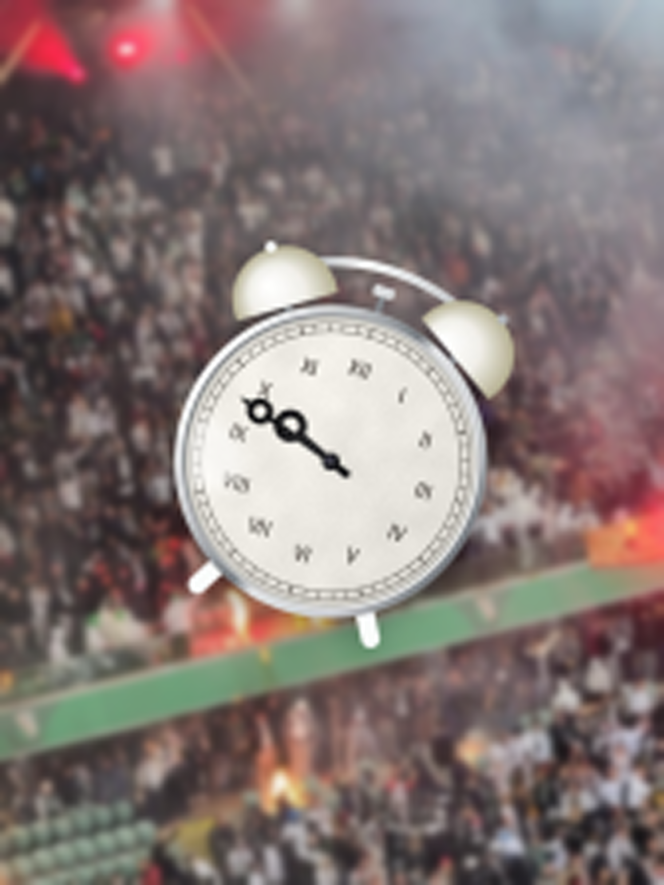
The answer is 9.48
